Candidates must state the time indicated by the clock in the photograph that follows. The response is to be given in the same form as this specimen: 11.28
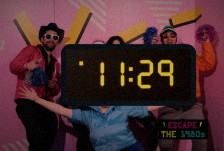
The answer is 11.29
